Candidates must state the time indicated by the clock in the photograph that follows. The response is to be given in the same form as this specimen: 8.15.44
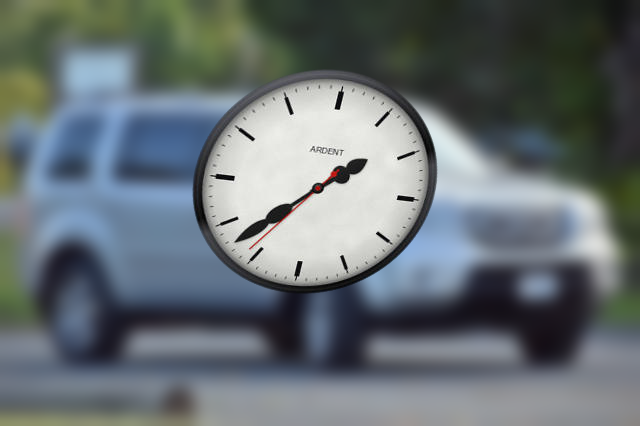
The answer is 1.37.36
